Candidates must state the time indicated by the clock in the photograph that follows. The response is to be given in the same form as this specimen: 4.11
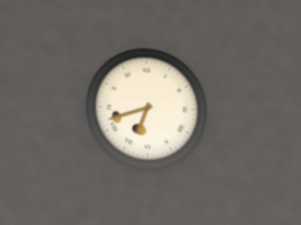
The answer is 6.42
